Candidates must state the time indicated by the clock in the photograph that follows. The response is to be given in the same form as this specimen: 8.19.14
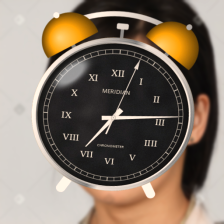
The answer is 7.14.03
